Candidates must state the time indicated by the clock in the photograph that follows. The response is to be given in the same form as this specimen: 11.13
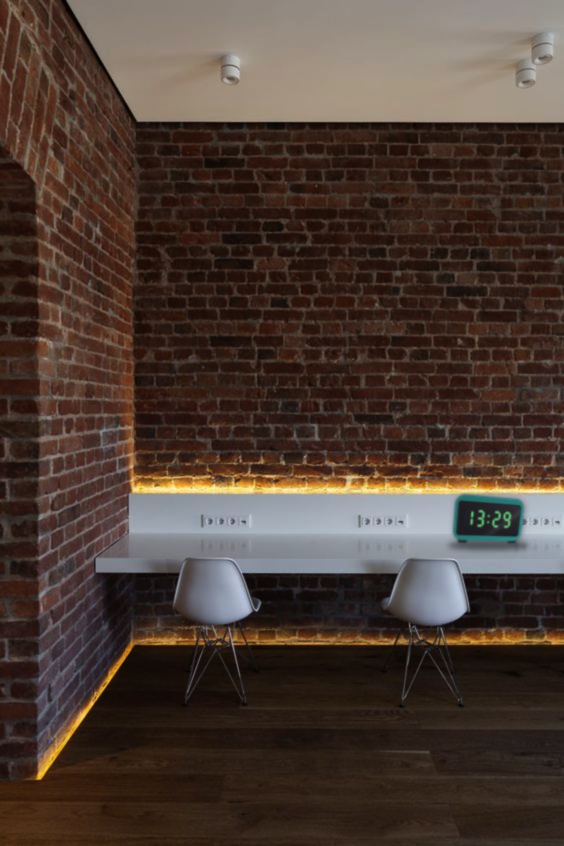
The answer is 13.29
